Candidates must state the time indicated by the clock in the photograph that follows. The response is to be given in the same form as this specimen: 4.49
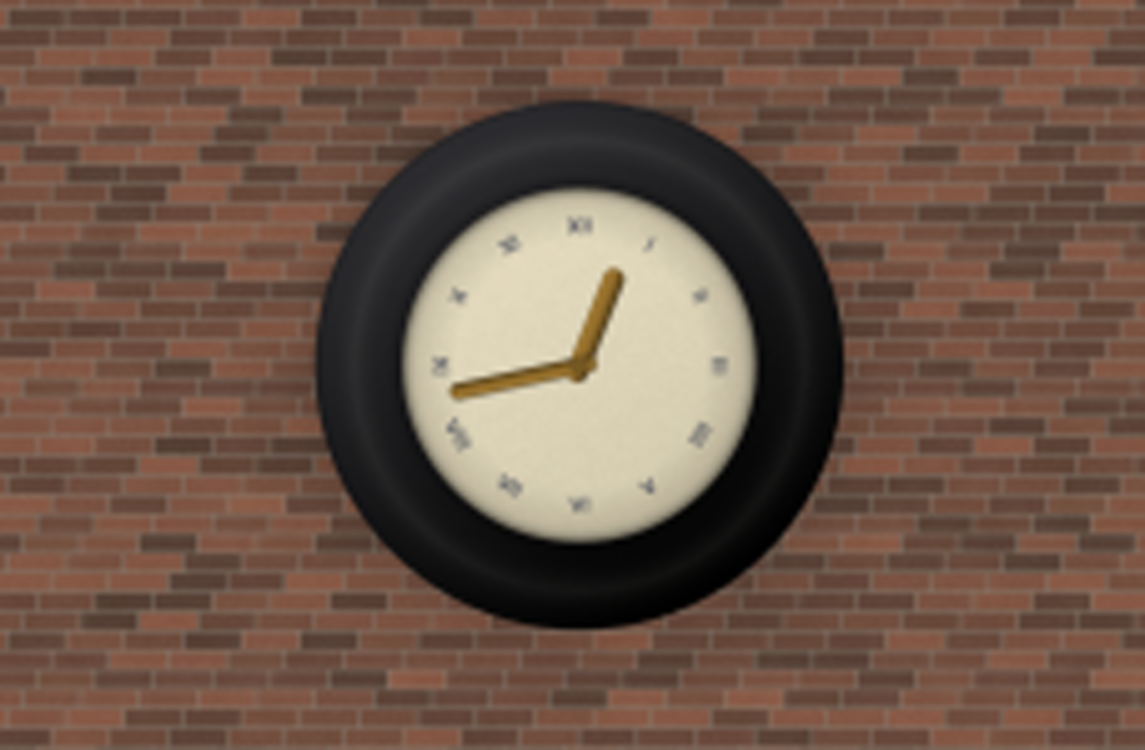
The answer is 12.43
